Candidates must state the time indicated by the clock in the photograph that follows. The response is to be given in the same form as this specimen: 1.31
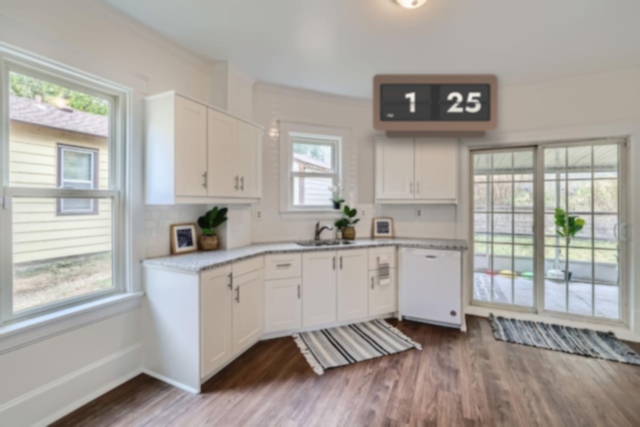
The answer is 1.25
